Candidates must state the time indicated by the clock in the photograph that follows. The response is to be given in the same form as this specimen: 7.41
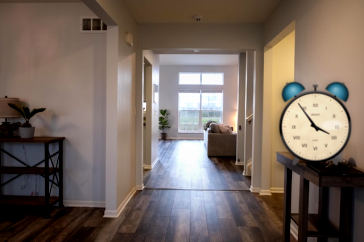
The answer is 3.54
